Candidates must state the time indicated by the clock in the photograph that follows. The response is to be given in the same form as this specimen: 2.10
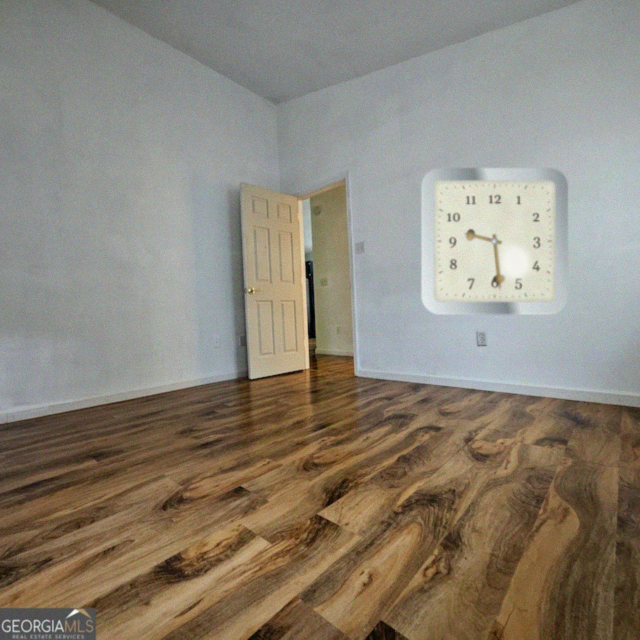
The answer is 9.29
